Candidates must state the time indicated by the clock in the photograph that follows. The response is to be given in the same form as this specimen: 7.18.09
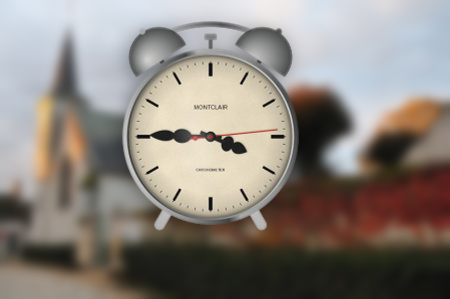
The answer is 3.45.14
